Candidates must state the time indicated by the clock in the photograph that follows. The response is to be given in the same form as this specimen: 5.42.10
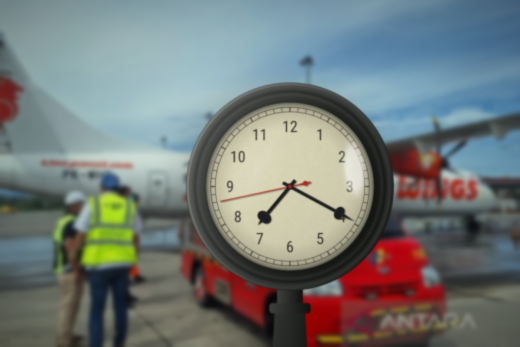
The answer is 7.19.43
